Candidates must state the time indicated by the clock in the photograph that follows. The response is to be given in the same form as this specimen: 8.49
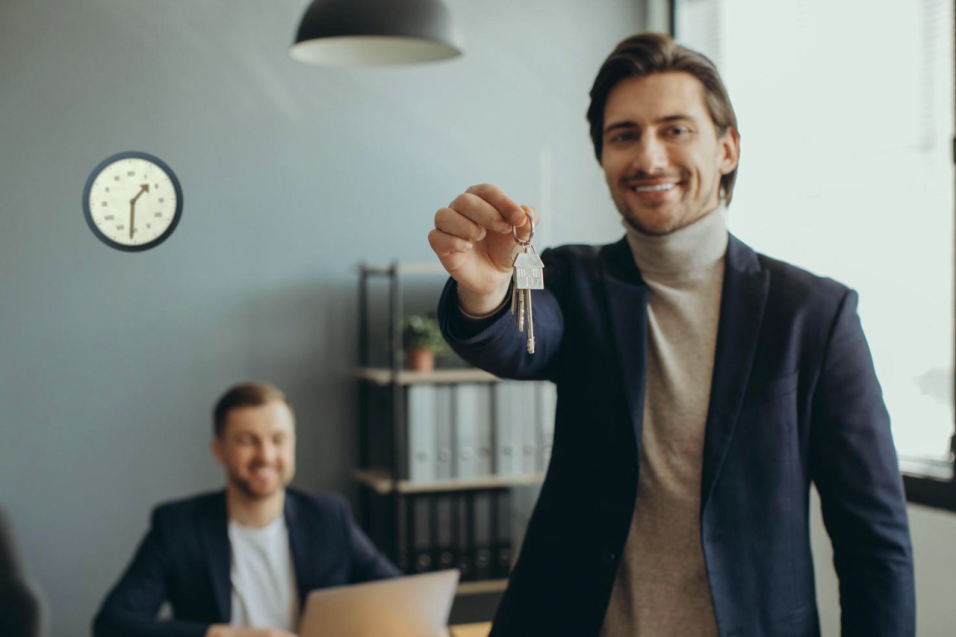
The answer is 1.31
